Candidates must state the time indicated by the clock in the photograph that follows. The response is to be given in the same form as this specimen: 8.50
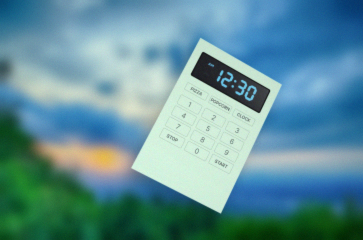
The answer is 12.30
